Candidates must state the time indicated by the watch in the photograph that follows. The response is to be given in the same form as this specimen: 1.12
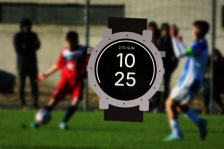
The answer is 10.25
